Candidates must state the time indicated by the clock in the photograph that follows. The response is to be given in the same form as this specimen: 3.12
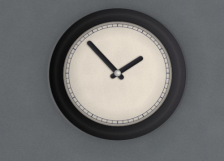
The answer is 1.53
